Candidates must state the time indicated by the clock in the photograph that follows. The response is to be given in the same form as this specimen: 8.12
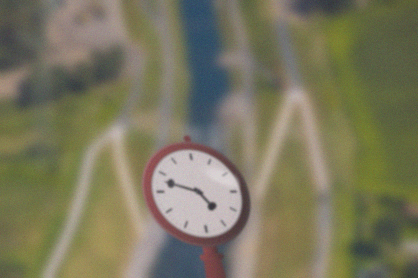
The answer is 4.48
